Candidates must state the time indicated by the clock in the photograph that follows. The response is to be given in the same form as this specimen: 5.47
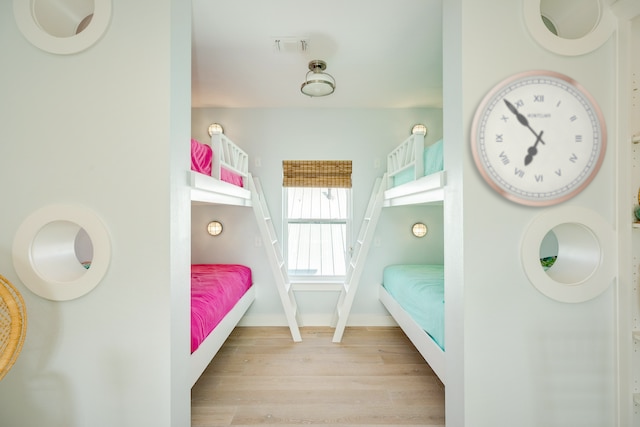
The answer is 6.53
